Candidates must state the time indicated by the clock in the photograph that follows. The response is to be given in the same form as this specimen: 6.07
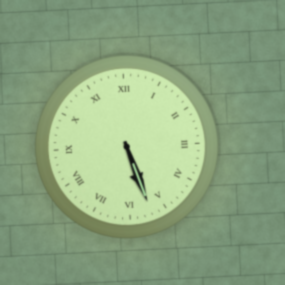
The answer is 5.27
